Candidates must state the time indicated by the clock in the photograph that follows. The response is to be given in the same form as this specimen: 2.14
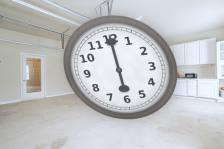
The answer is 6.00
